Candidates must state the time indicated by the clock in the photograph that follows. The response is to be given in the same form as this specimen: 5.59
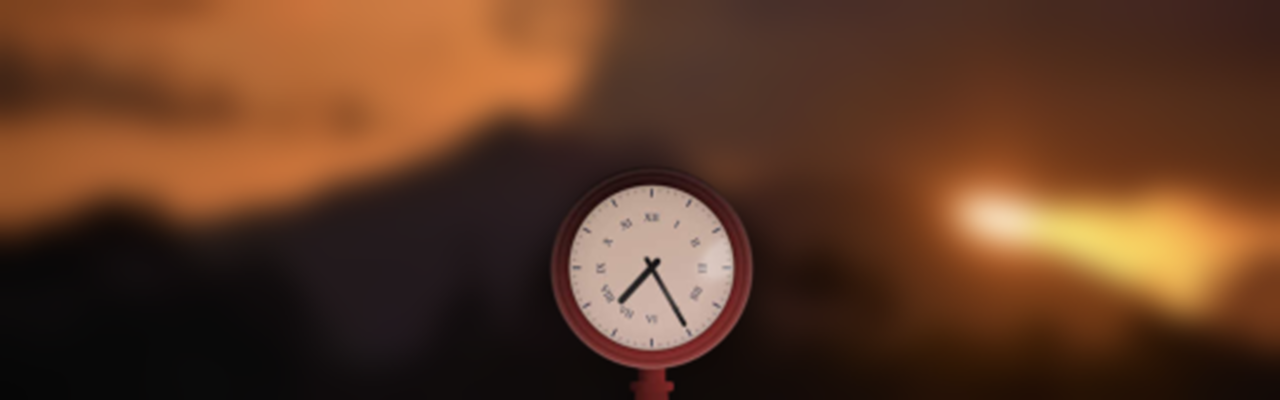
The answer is 7.25
